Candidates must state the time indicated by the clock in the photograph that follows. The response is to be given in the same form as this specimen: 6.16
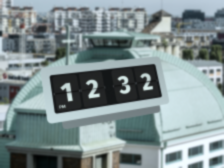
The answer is 12.32
